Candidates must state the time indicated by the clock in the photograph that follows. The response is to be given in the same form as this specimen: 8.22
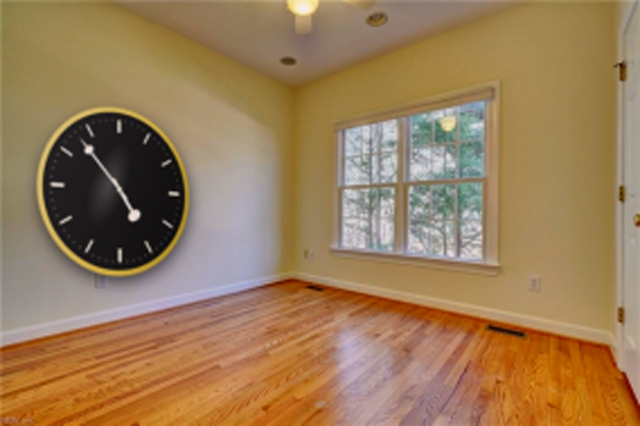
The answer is 4.53
